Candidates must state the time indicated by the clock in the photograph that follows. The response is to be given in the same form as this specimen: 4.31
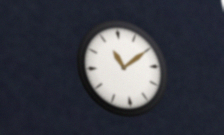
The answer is 11.10
